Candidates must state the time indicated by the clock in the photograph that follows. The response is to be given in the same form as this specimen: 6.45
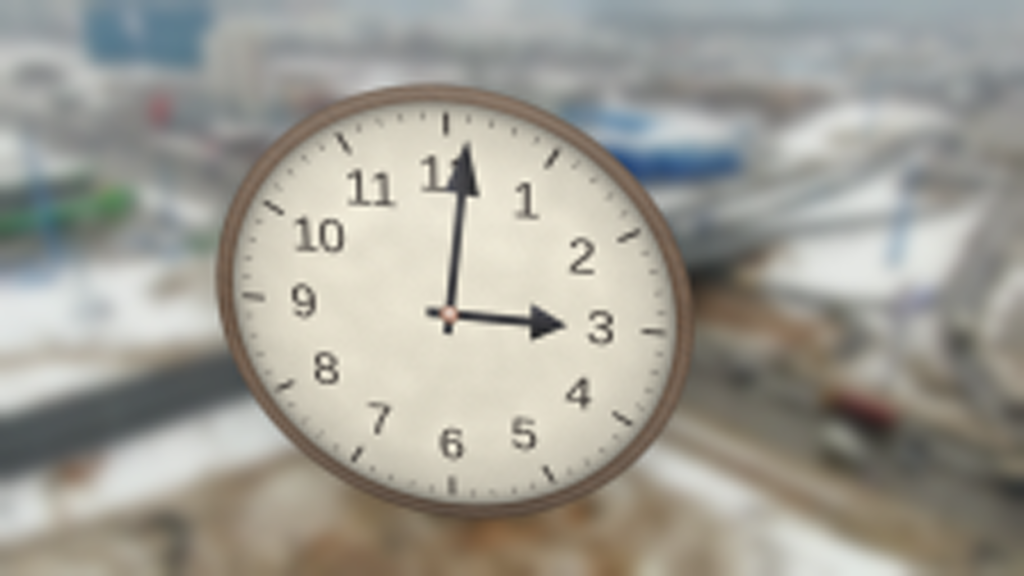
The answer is 3.01
